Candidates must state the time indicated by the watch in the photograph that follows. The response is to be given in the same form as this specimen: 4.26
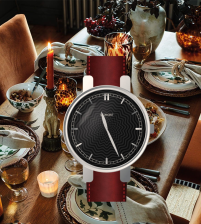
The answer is 11.26
